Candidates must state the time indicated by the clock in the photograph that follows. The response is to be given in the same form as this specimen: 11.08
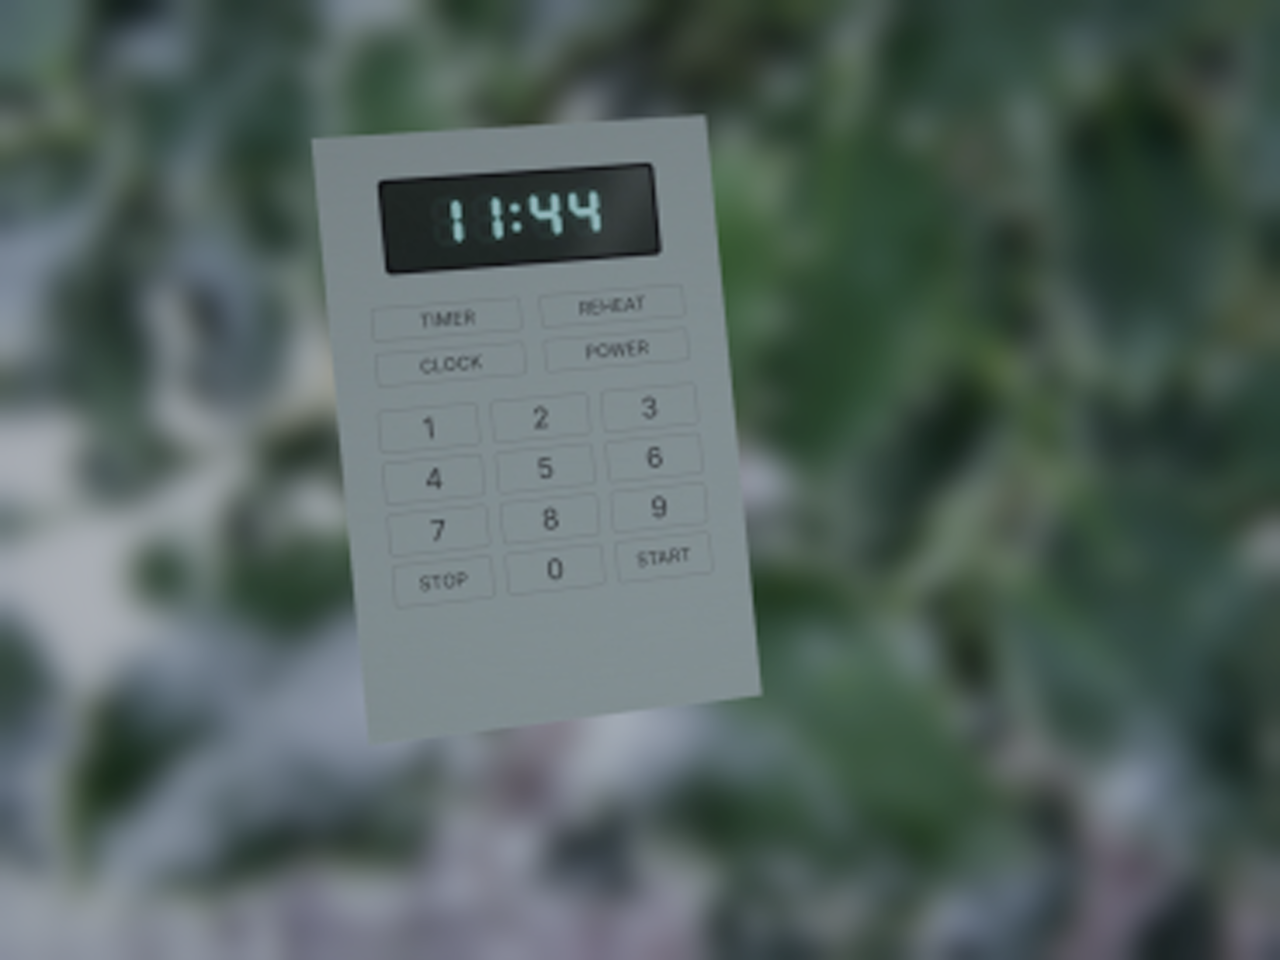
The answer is 11.44
